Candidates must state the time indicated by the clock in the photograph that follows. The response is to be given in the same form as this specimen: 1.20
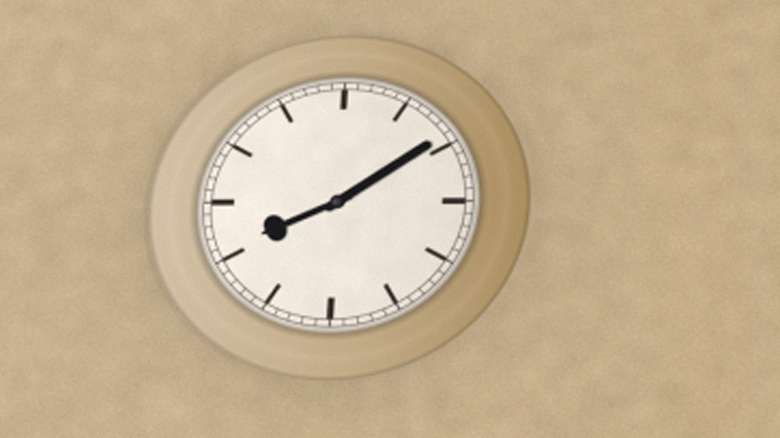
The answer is 8.09
